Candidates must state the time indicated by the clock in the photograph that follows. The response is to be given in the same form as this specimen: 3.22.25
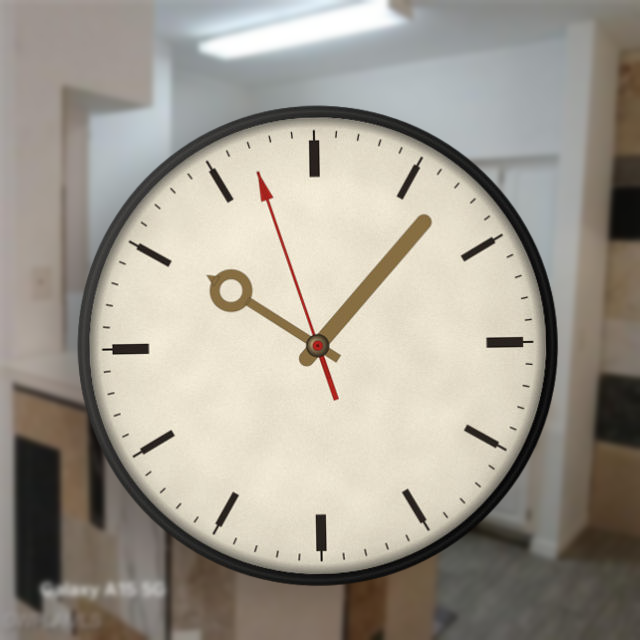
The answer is 10.06.57
